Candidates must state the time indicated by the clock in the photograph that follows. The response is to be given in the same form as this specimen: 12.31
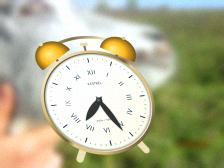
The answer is 7.26
